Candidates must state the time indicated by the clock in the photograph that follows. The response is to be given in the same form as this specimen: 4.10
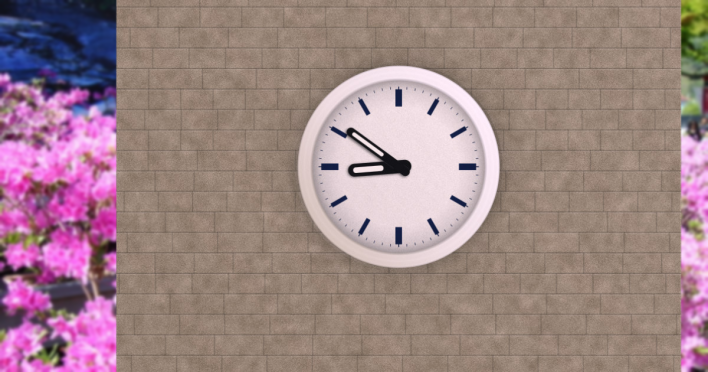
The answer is 8.51
